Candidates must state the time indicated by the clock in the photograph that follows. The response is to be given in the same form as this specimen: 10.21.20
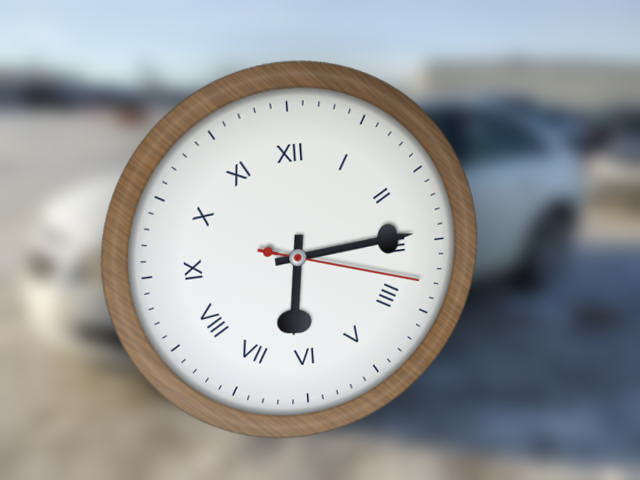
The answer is 6.14.18
